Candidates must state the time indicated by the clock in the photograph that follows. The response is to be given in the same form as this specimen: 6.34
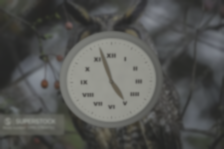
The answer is 4.57
